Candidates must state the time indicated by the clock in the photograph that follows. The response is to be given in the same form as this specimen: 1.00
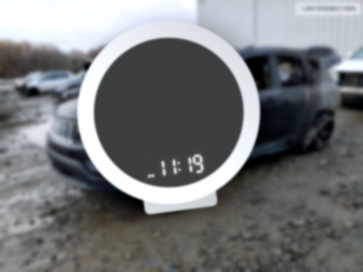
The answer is 11.19
